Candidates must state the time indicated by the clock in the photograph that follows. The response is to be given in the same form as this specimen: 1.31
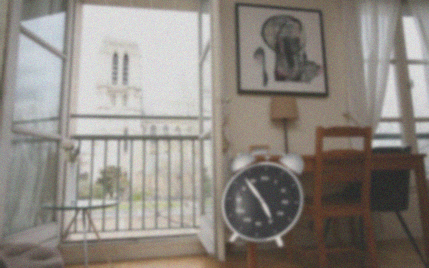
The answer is 4.53
